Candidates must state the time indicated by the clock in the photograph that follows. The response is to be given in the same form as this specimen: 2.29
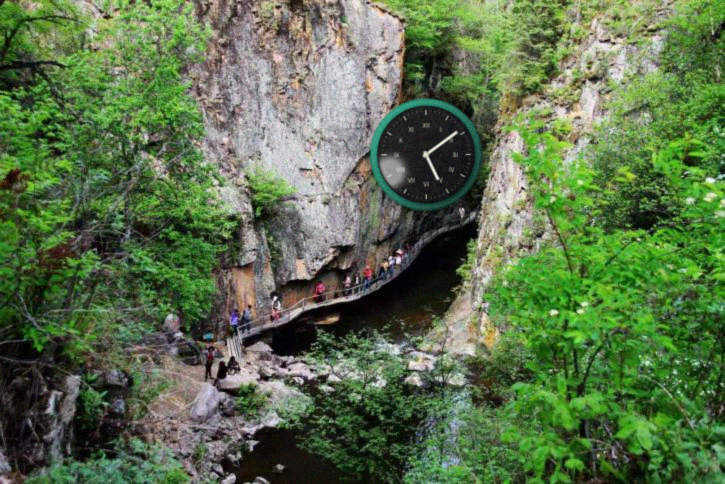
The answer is 5.09
